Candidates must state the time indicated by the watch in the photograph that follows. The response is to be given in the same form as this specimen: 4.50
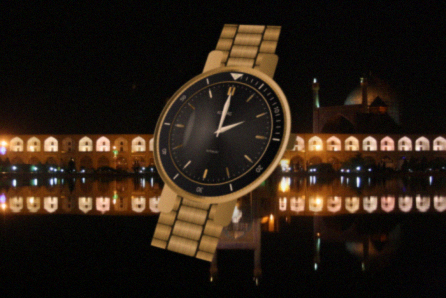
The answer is 2.00
